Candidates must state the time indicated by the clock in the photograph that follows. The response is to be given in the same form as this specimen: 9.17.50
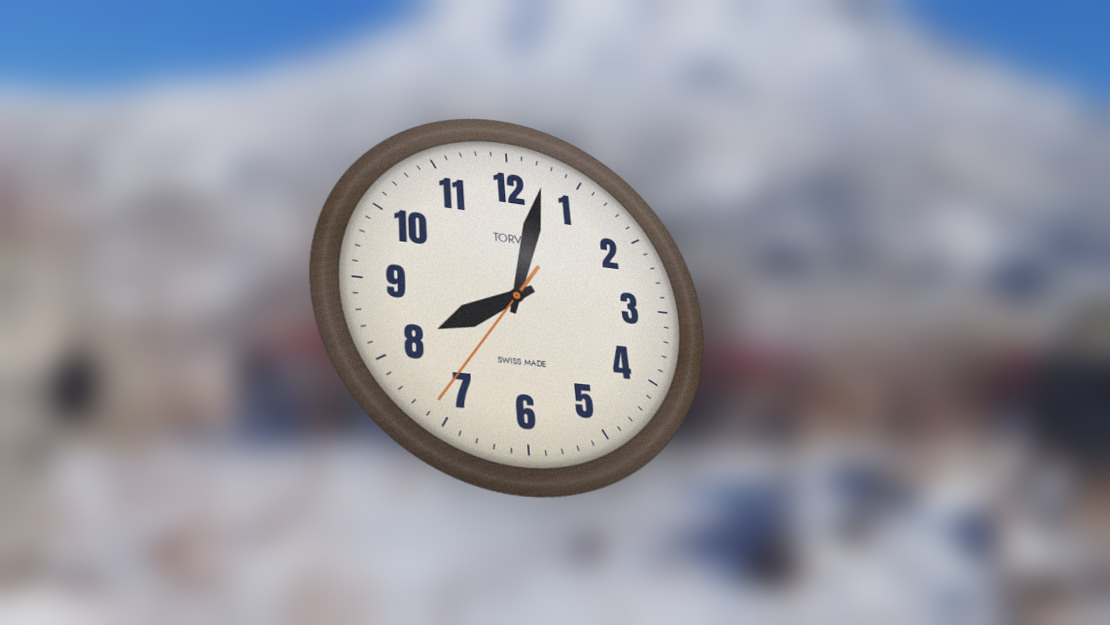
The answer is 8.02.36
